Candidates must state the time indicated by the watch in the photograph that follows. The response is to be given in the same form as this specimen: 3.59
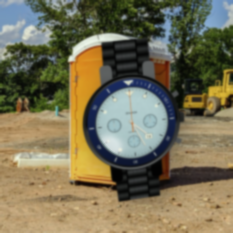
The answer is 4.26
